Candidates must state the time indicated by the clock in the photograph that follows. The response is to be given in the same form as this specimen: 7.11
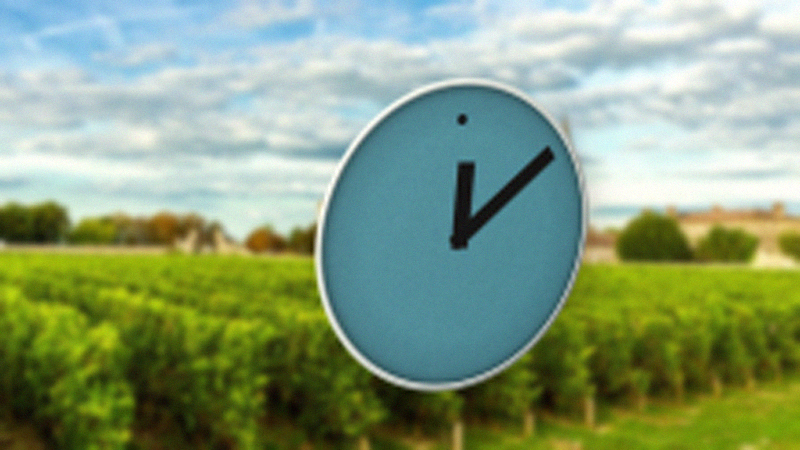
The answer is 12.09
